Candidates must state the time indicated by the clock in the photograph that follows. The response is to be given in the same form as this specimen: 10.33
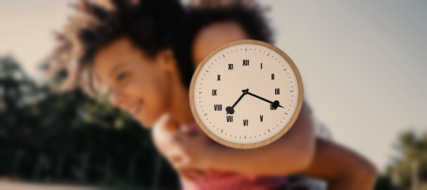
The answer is 7.19
